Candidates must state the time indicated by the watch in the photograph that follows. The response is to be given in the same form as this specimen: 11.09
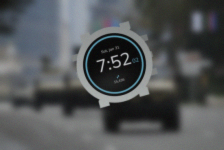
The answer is 7.52
